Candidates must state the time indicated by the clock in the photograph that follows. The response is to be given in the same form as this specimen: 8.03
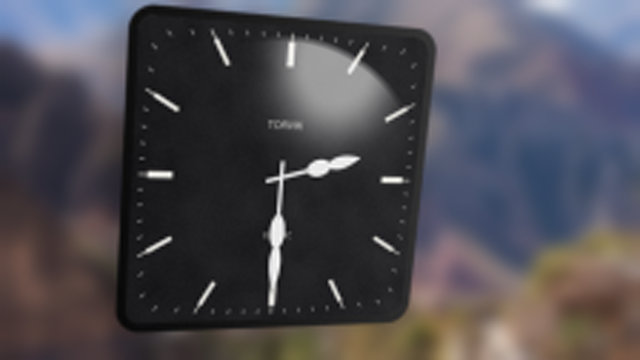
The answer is 2.30
